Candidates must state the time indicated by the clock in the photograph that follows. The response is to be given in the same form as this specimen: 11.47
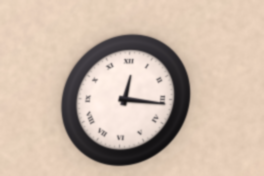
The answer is 12.16
